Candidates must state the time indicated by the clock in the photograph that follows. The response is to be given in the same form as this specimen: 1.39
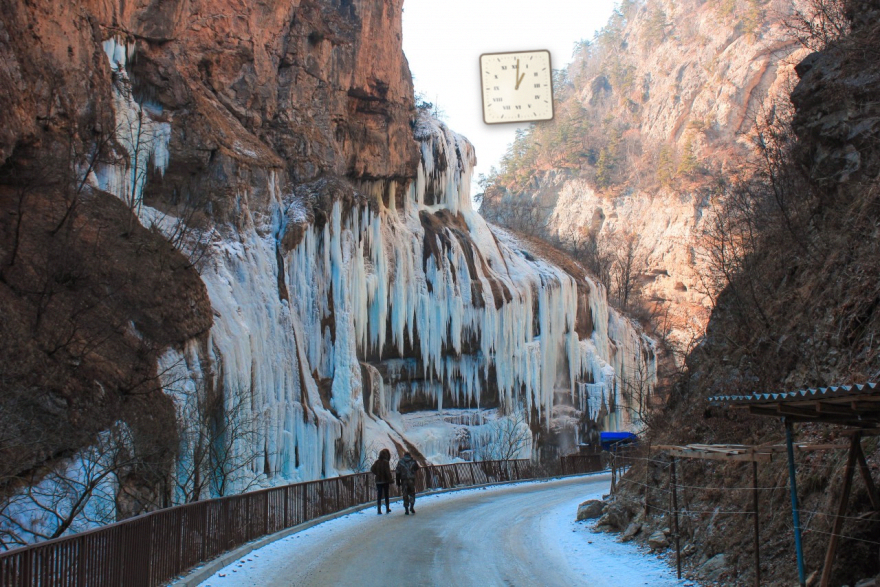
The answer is 1.01
